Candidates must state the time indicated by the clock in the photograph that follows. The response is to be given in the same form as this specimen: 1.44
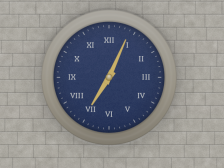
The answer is 7.04
